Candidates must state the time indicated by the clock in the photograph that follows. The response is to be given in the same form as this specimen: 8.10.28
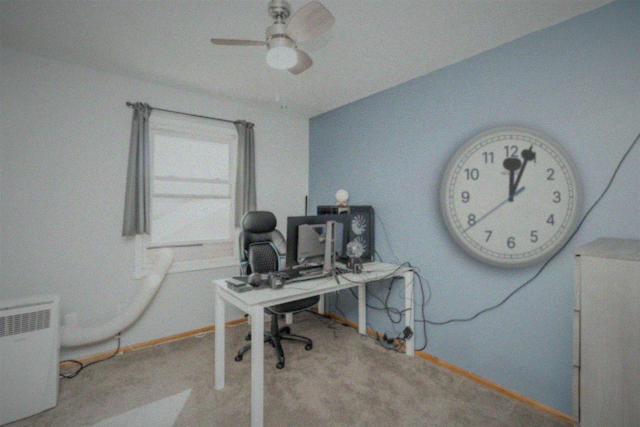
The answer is 12.03.39
